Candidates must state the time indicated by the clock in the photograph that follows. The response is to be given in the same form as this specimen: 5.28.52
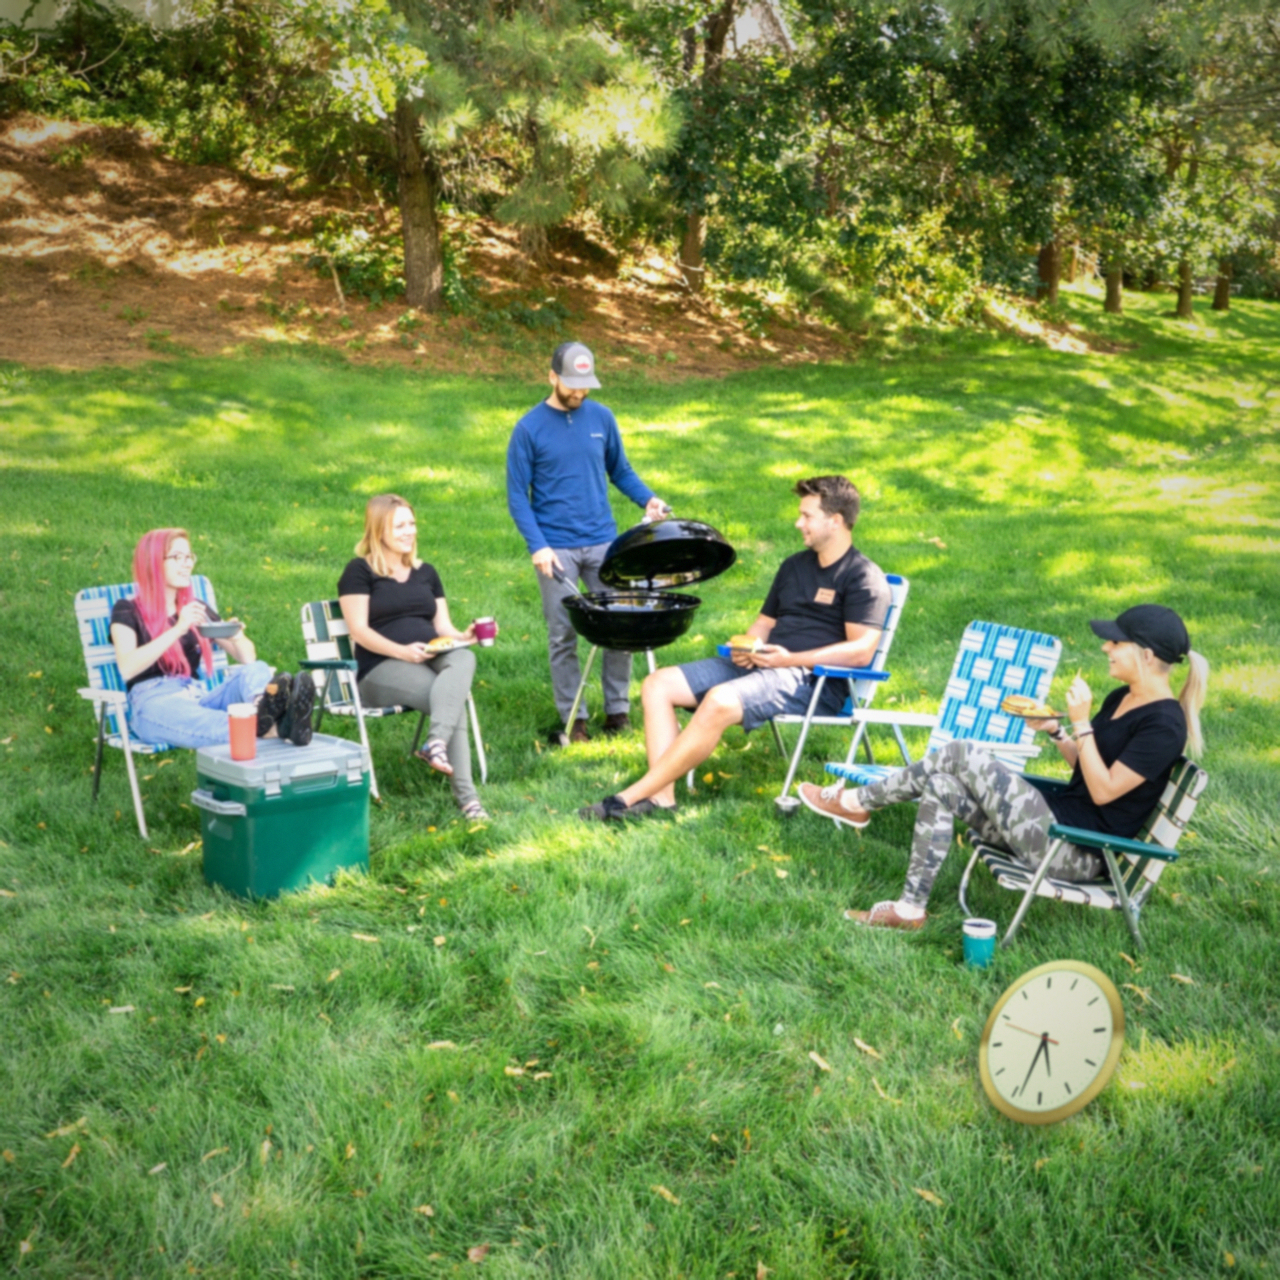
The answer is 5.33.49
